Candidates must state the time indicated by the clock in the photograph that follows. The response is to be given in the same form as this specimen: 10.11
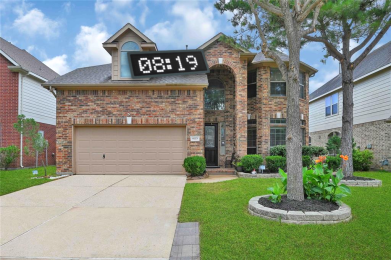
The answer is 8.19
